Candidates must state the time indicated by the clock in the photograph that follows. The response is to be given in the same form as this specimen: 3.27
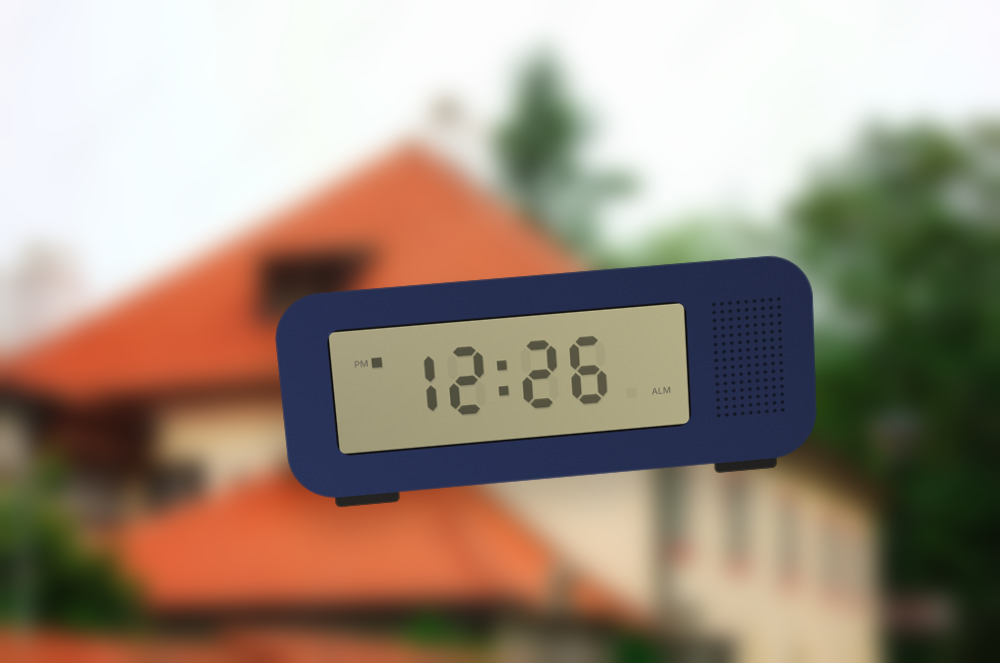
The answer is 12.26
